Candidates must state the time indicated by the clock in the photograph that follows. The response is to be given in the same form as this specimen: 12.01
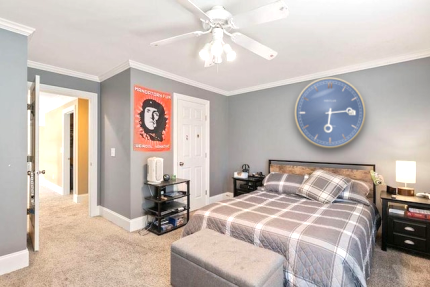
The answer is 6.14
